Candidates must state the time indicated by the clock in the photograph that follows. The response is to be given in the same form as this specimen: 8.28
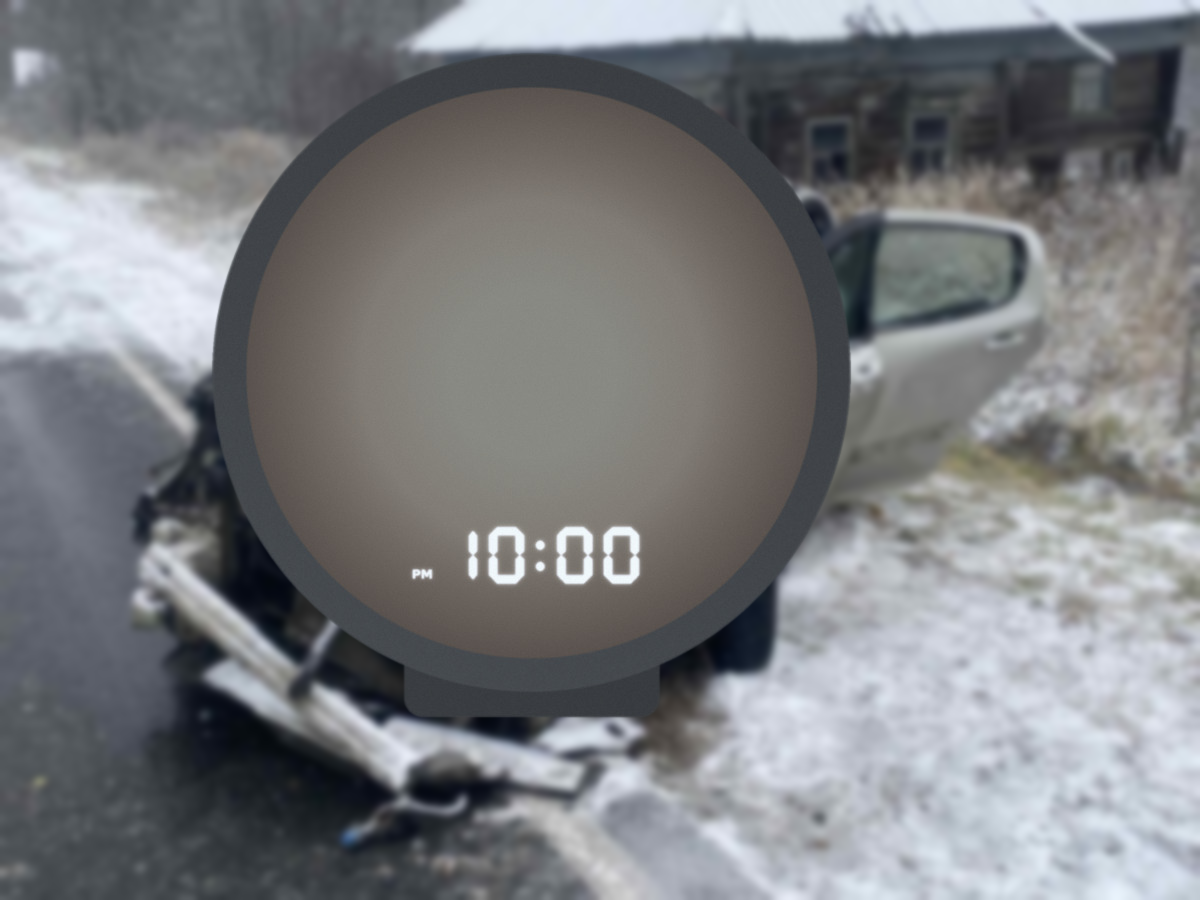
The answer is 10.00
